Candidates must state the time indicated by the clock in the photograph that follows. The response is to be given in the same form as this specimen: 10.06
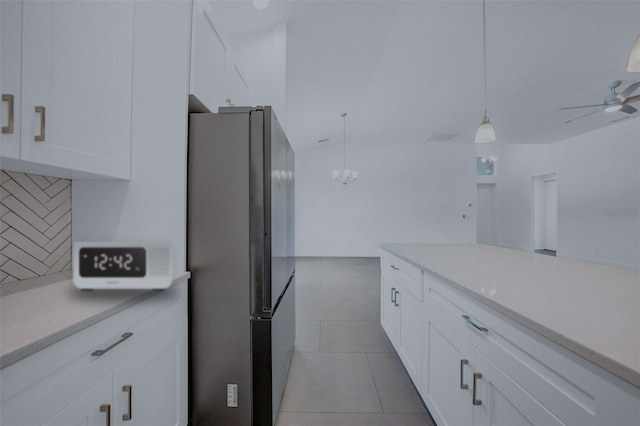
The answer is 12.42
